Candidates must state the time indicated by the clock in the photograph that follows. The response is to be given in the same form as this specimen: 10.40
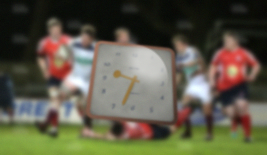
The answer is 9.33
